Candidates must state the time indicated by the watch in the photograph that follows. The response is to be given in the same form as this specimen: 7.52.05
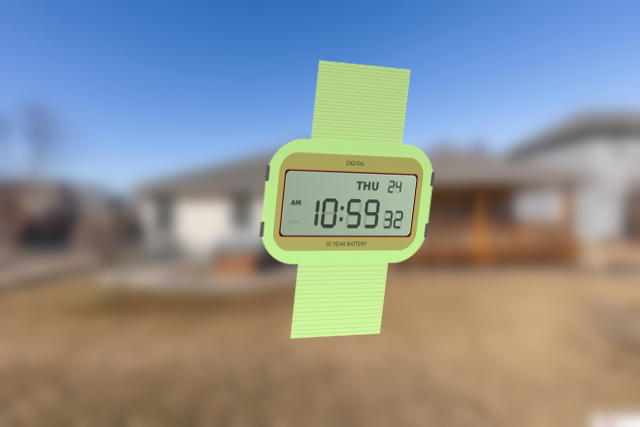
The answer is 10.59.32
